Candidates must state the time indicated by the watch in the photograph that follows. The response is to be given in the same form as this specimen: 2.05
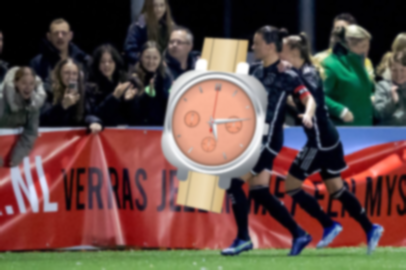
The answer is 5.13
